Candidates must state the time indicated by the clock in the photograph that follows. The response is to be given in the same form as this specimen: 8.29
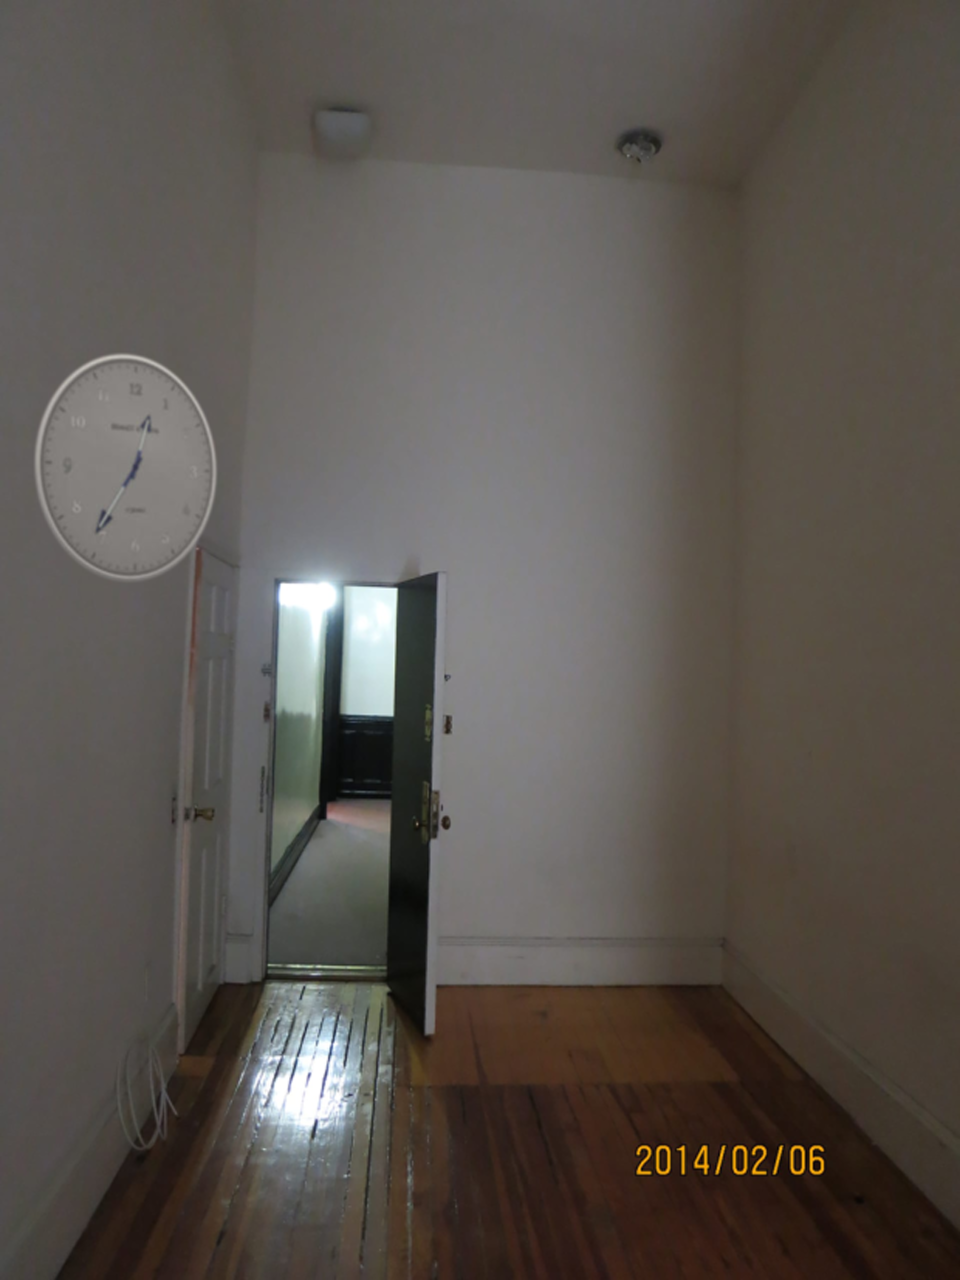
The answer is 12.36
